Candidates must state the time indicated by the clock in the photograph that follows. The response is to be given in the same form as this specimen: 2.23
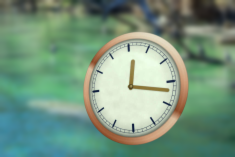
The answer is 12.17
